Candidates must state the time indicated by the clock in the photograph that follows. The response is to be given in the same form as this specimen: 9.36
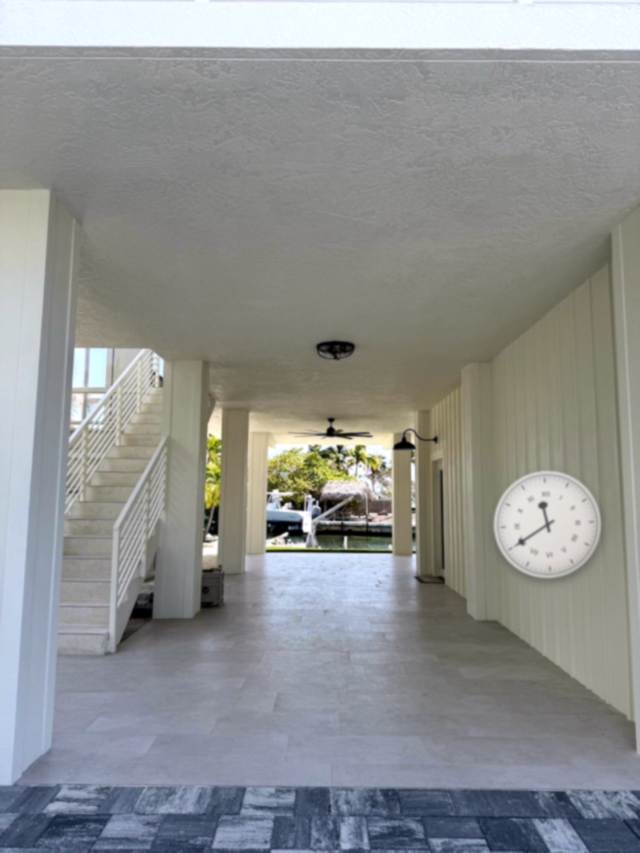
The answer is 11.40
